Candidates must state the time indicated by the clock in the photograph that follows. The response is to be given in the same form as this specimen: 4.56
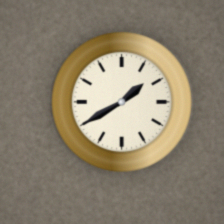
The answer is 1.40
